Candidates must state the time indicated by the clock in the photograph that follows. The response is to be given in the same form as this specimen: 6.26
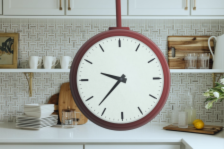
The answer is 9.37
